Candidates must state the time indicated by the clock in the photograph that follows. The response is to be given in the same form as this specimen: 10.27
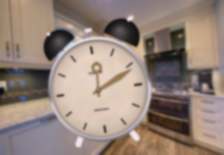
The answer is 12.11
